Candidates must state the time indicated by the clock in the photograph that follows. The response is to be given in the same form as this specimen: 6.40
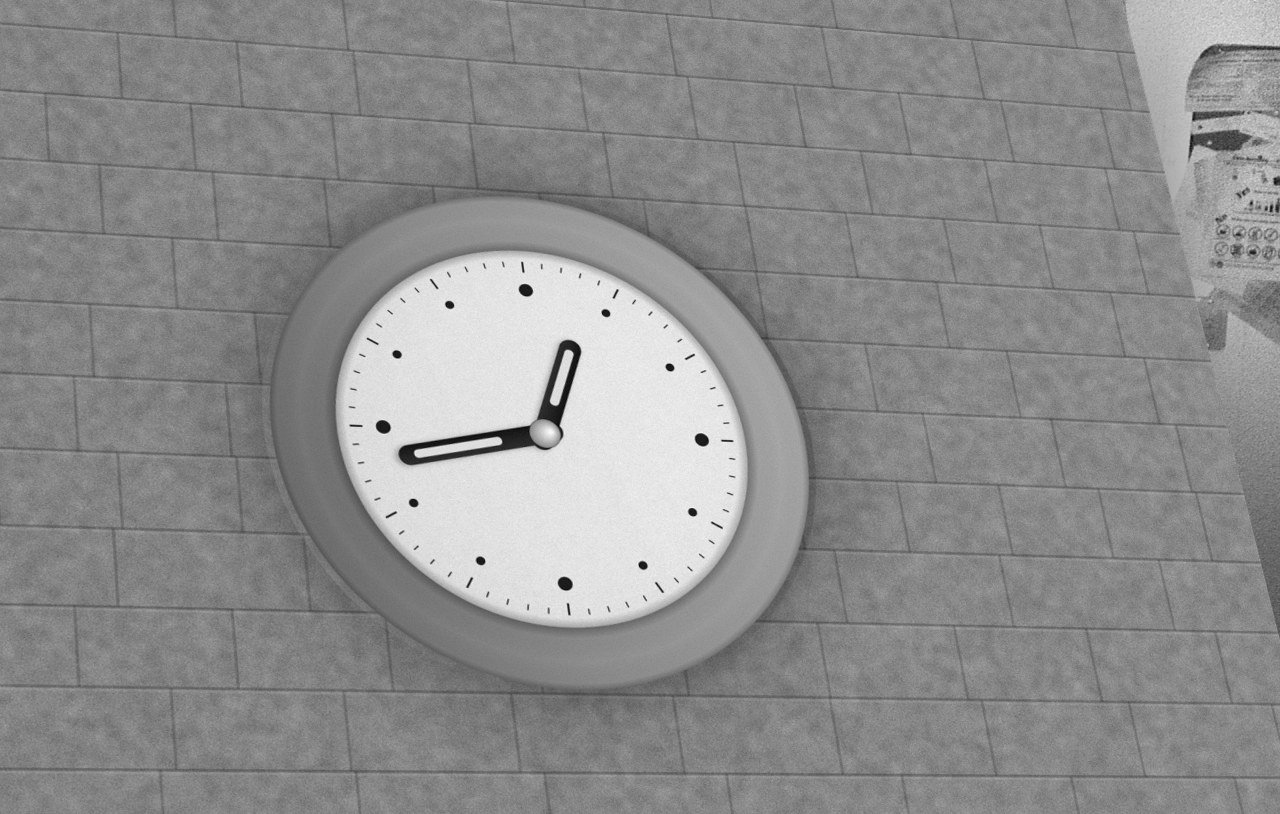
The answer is 12.43
